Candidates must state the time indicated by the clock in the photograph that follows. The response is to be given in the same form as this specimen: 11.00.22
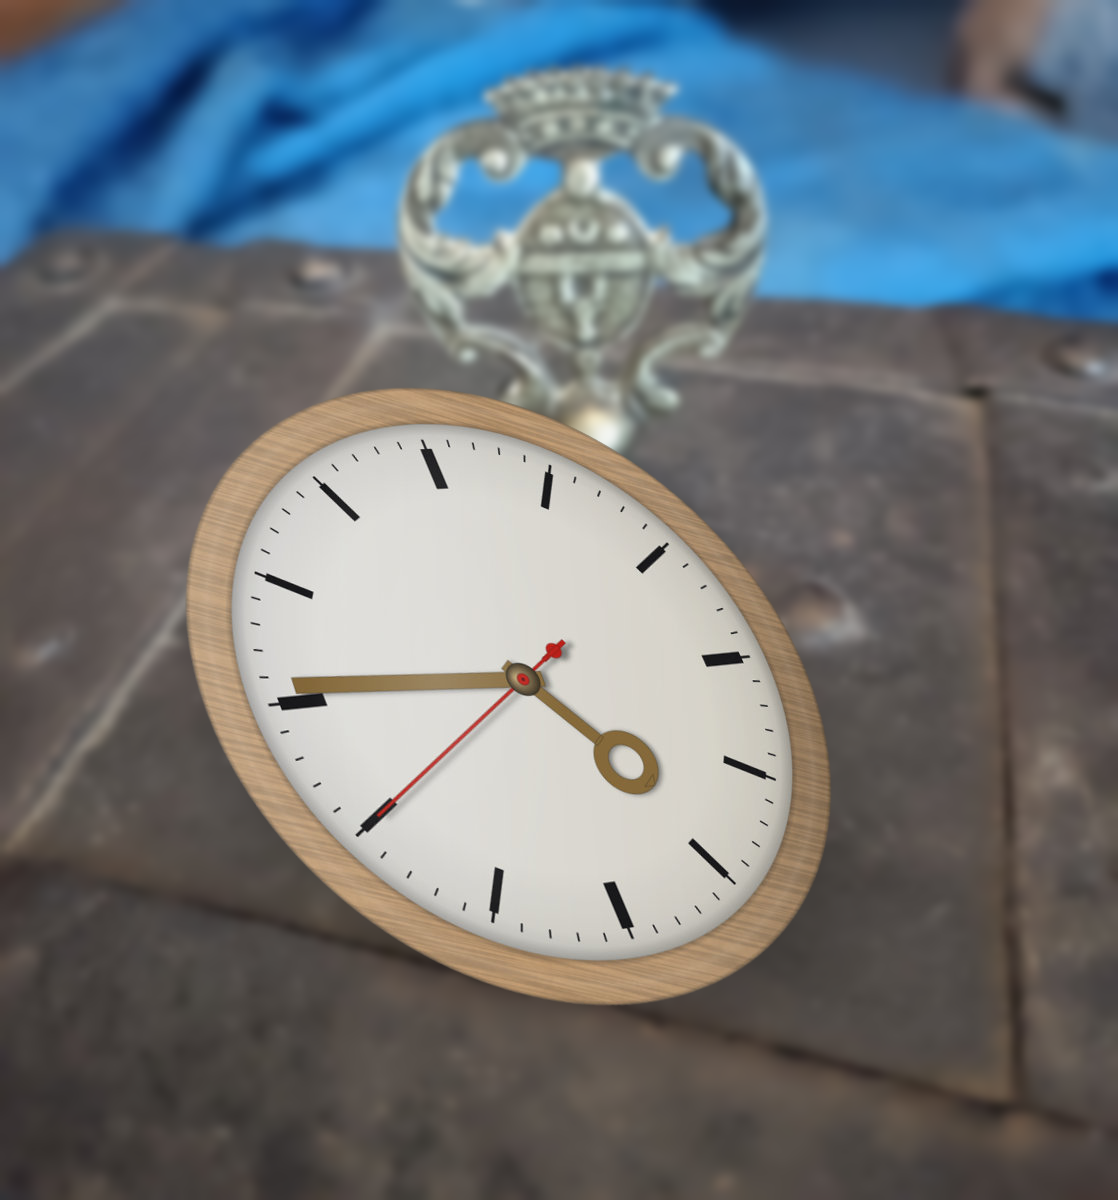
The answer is 4.45.40
